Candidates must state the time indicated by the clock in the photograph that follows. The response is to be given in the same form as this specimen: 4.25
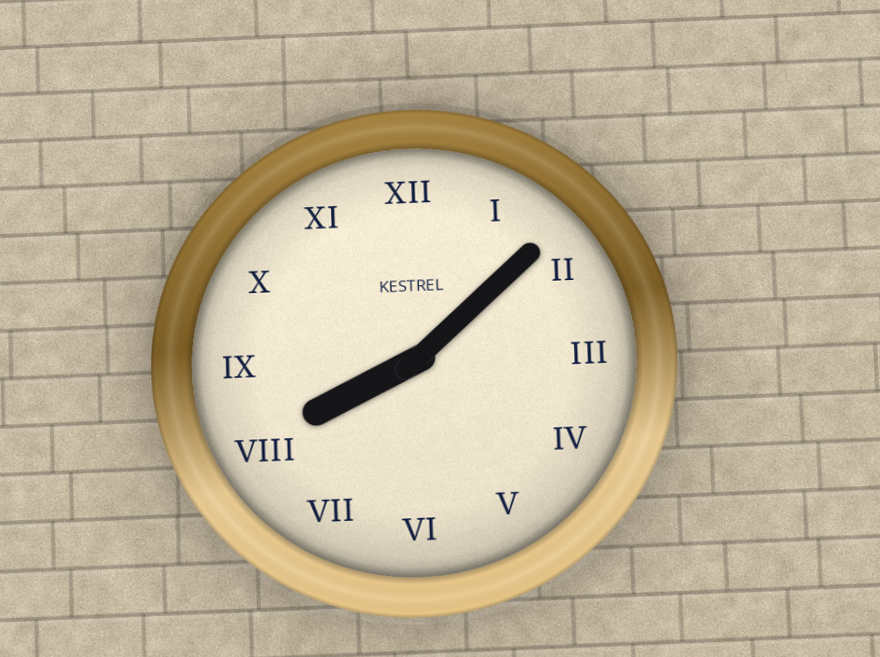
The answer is 8.08
